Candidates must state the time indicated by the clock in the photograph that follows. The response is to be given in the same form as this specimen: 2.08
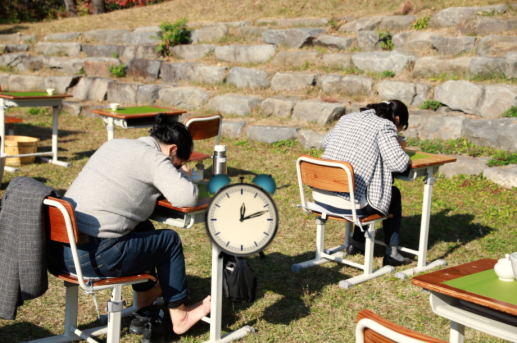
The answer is 12.12
